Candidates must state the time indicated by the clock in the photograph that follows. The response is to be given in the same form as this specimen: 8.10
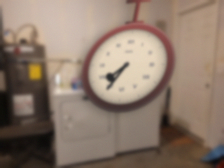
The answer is 7.35
